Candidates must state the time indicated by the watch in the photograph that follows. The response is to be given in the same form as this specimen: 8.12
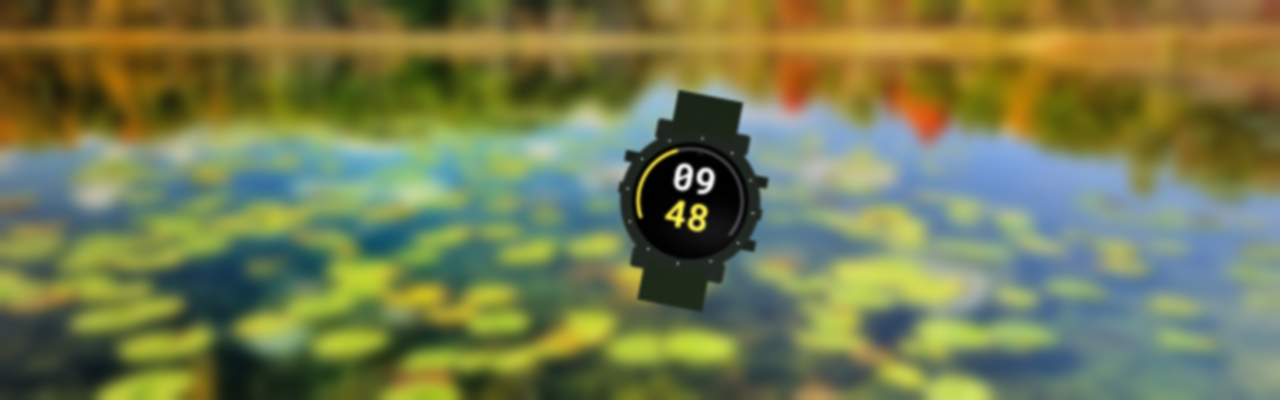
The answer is 9.48
